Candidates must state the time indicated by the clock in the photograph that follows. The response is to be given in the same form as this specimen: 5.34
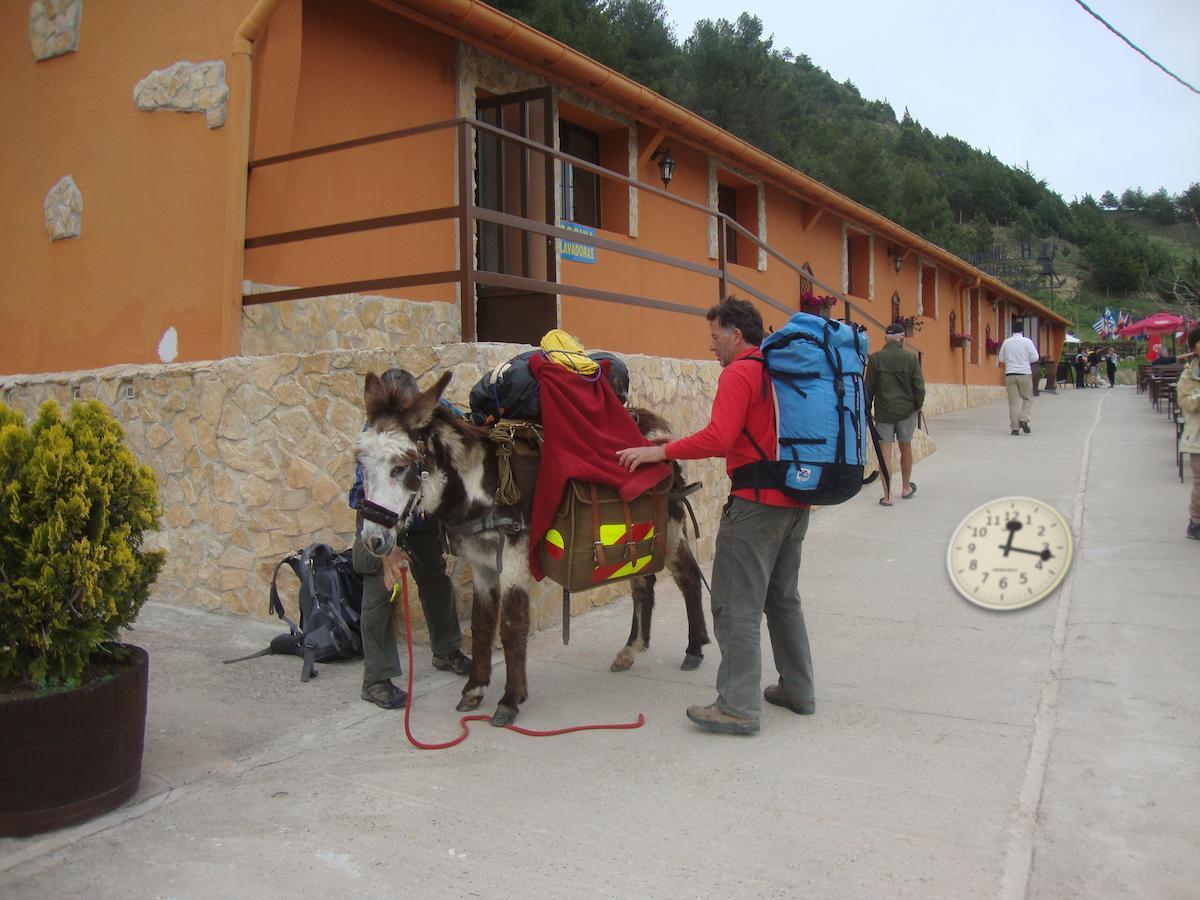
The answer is 12.17
